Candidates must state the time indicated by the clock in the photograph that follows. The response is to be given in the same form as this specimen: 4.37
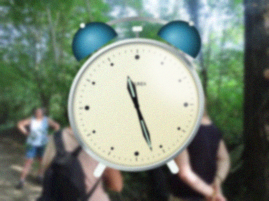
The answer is 11.27
